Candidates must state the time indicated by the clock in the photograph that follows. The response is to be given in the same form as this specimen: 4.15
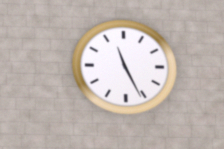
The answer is 11.26
